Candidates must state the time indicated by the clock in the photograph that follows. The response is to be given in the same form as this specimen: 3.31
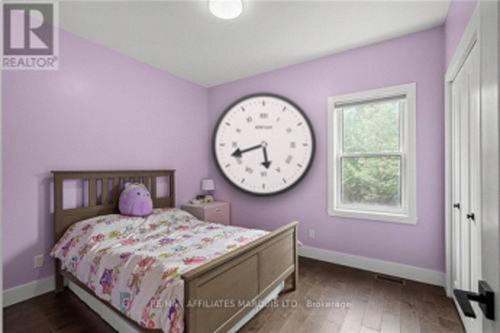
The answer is 5.42
